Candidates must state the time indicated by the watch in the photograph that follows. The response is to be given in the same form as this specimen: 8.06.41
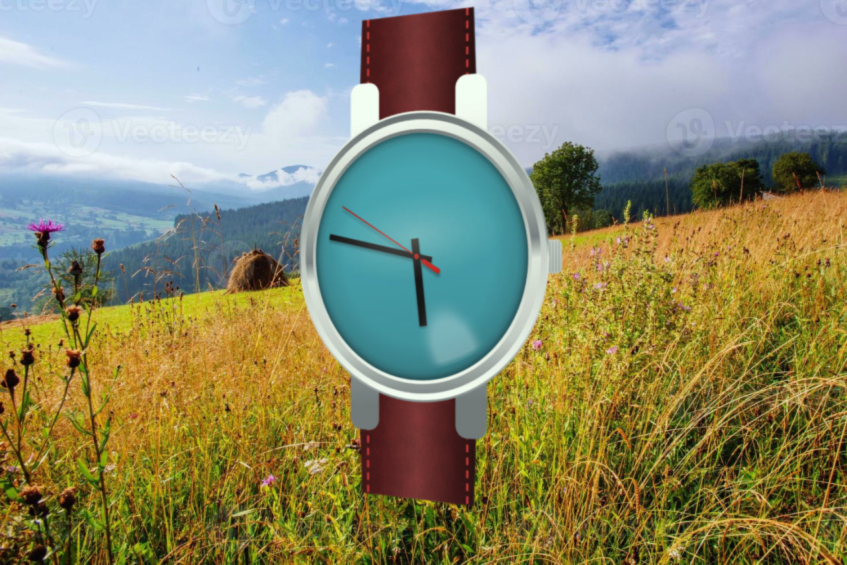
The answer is 5.46.50
